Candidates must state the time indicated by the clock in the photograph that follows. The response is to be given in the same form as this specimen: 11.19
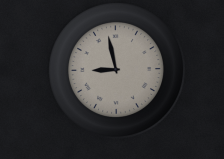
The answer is 8.58
